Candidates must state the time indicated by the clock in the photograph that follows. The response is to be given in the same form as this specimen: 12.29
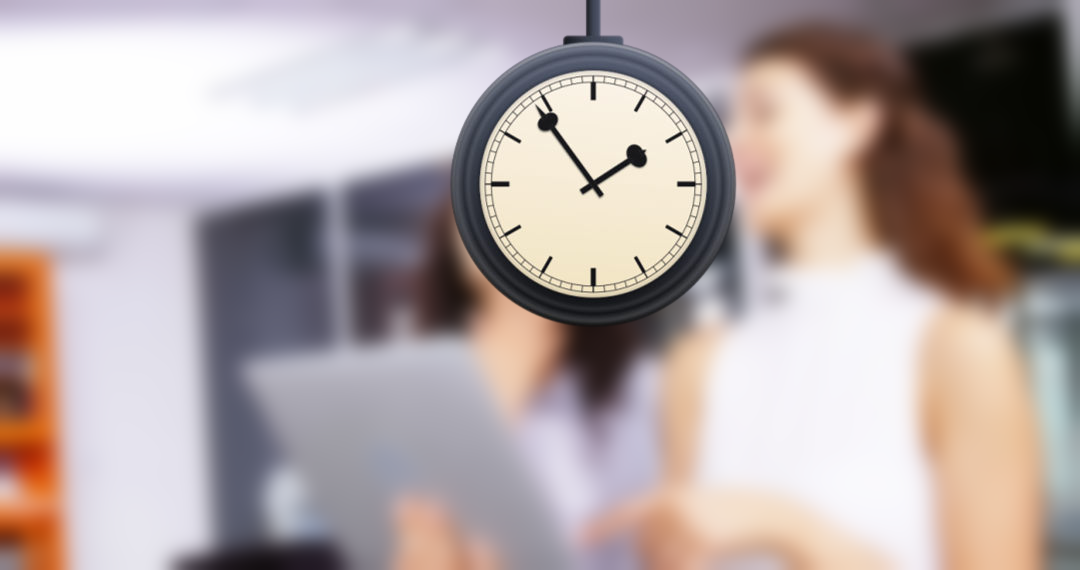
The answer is 1.54
